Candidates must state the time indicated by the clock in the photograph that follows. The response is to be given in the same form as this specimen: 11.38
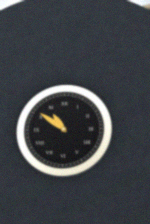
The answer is 10.51
